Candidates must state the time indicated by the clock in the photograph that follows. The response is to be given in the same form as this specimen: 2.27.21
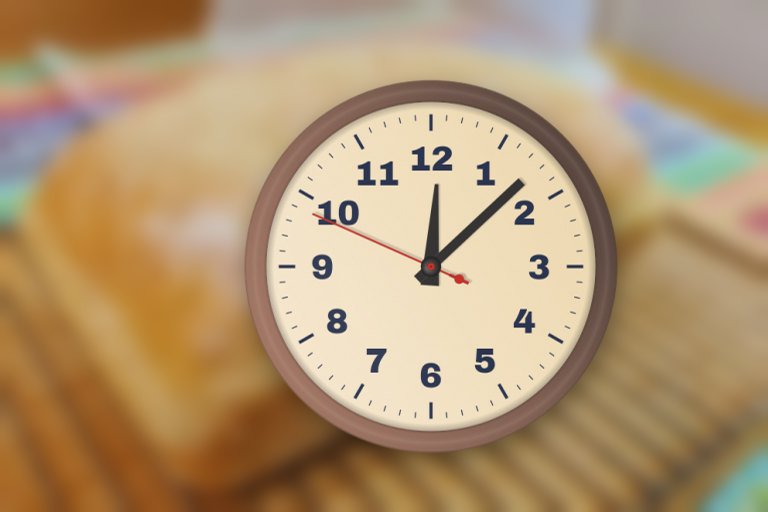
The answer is 12.07.49
